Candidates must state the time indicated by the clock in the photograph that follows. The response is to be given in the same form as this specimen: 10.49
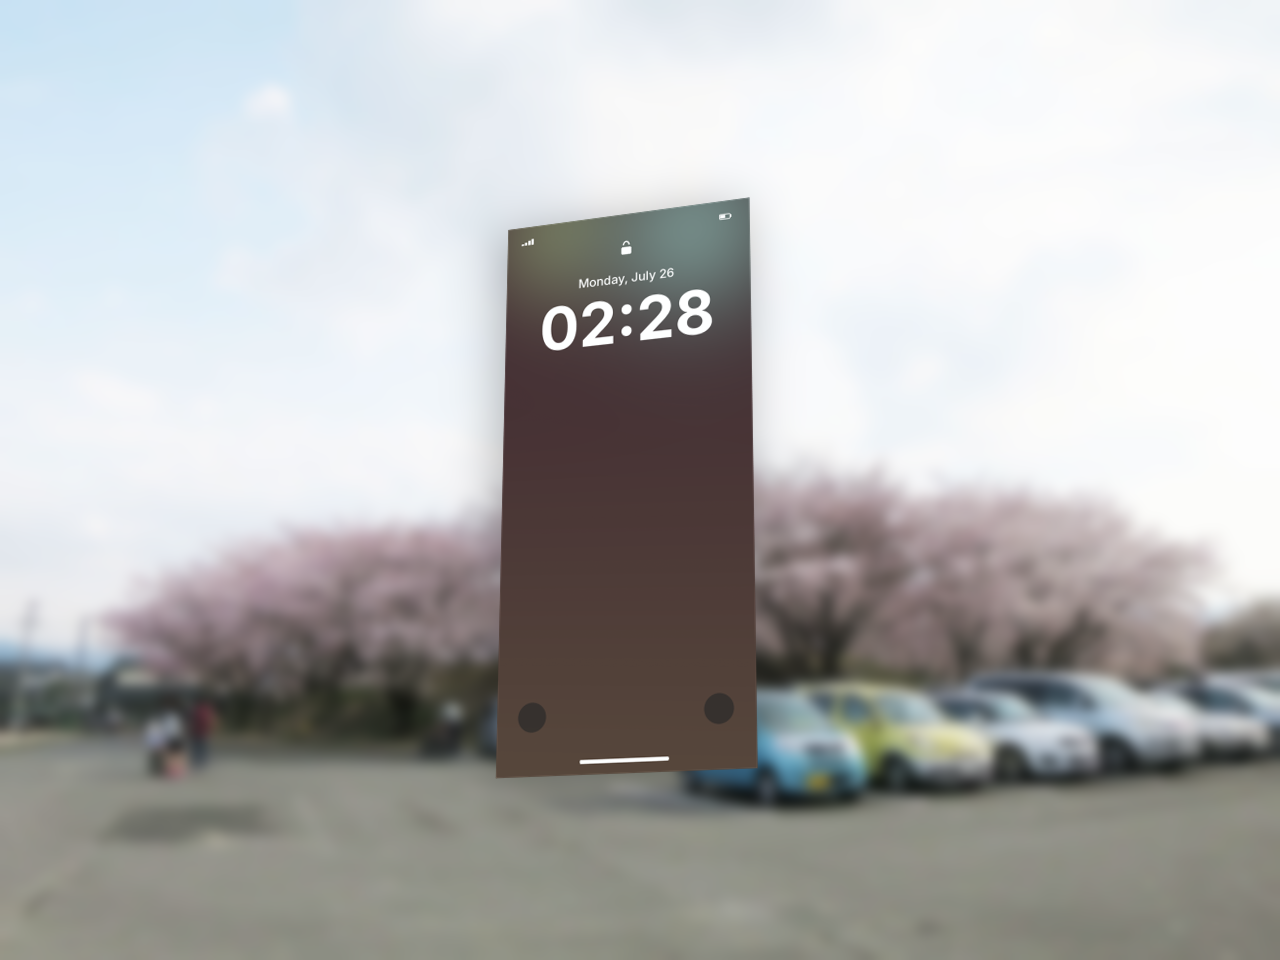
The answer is 2.28
